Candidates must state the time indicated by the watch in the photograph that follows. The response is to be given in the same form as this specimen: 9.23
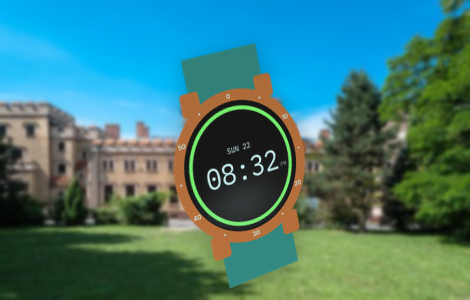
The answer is 8.32
